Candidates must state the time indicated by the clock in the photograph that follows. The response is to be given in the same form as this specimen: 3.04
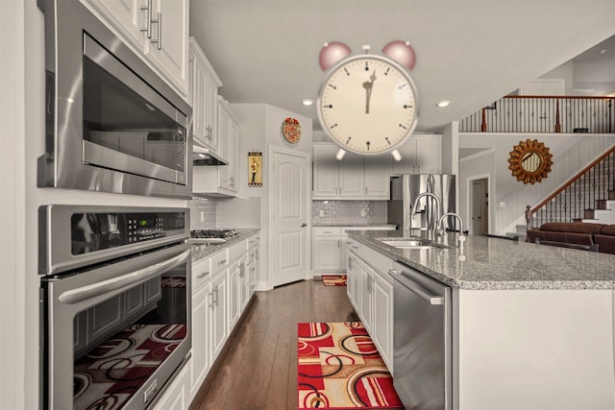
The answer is 12.02
